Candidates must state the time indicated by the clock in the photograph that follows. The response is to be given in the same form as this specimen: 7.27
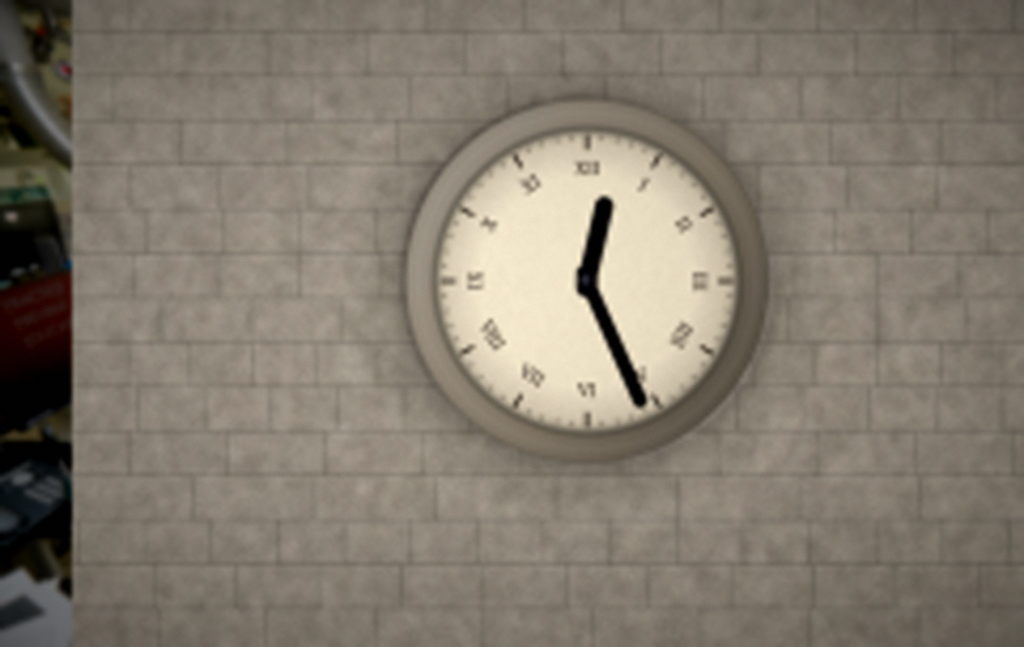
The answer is 12.26
